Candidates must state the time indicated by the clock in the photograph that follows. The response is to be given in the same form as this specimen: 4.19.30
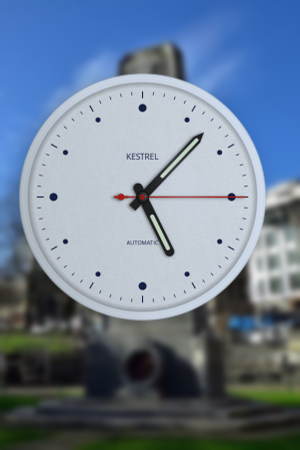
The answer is 5.07.15
